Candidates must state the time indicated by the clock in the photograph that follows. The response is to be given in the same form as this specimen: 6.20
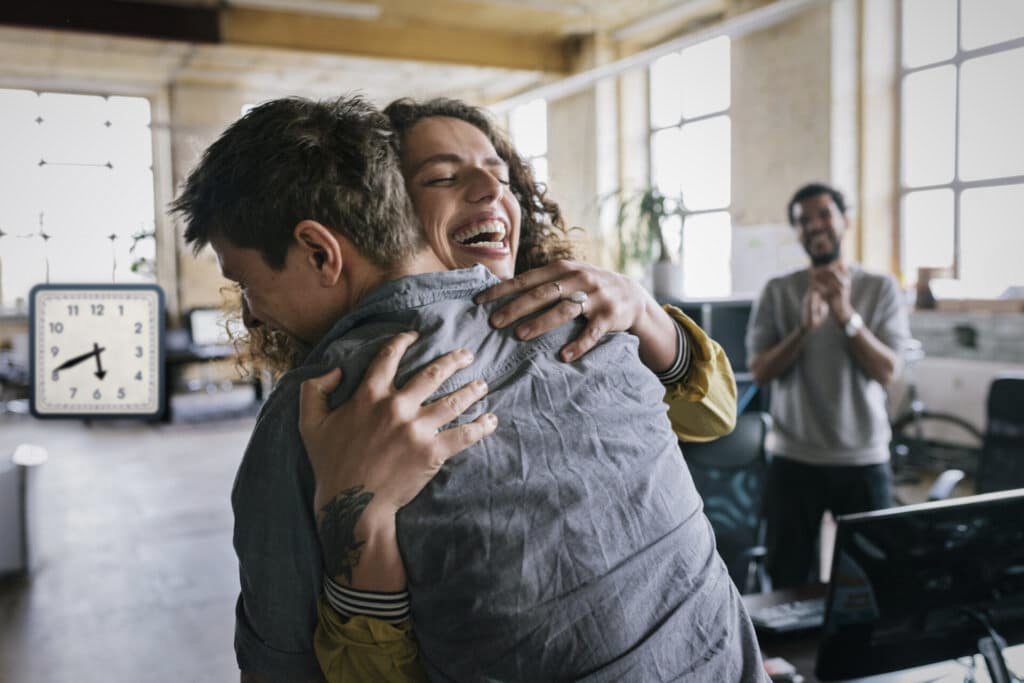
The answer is 5.41
